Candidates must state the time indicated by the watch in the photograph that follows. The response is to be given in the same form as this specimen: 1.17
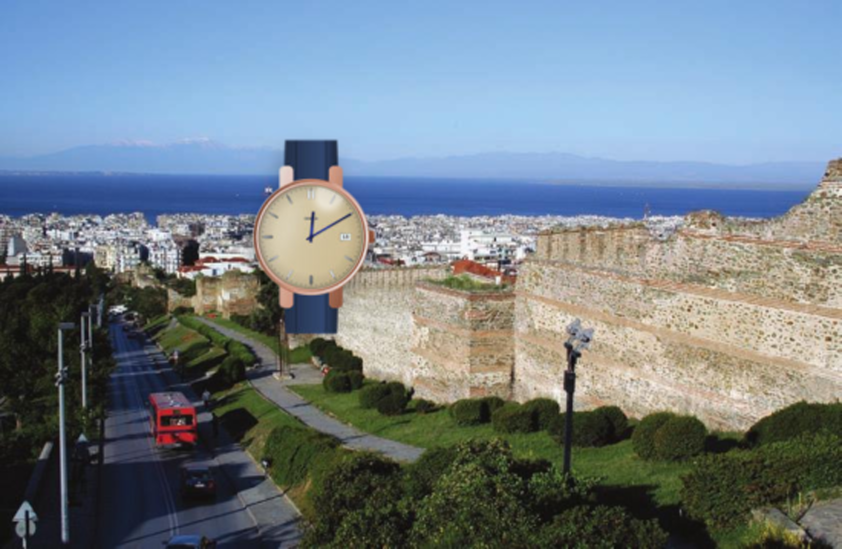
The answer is 12.10
